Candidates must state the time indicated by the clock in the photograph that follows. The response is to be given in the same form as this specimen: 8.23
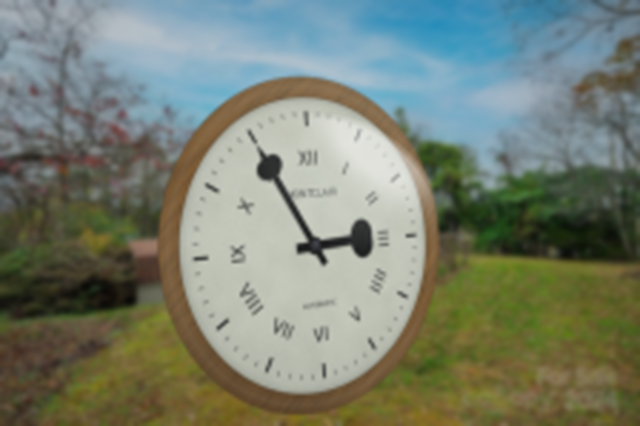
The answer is 2.55
